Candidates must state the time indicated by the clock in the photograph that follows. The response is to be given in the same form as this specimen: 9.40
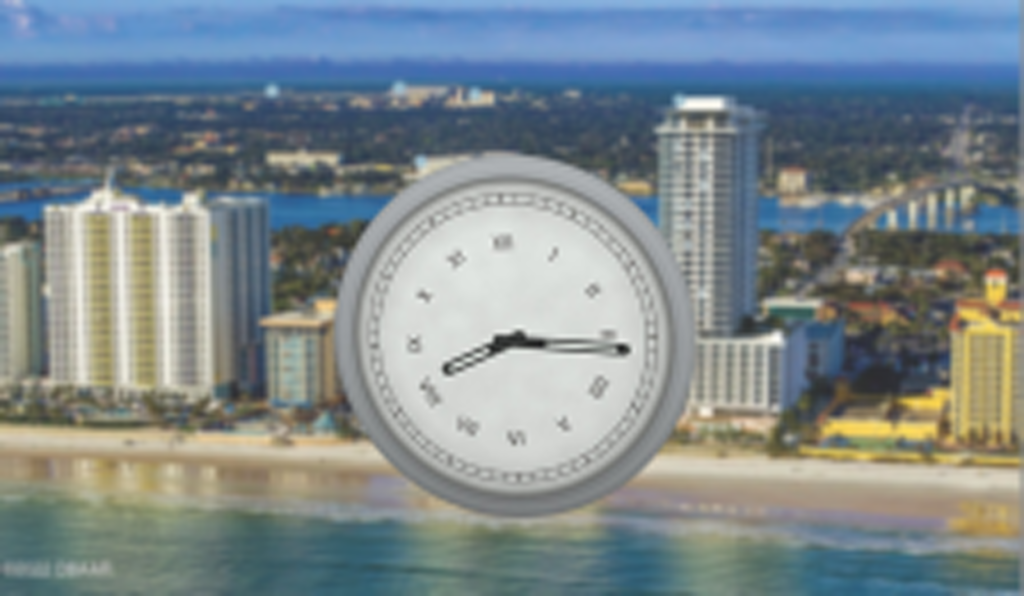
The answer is 8.16
